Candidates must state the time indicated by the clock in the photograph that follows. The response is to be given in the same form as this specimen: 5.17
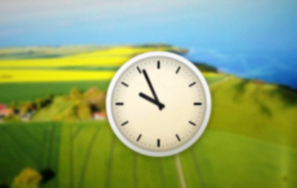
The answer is 9.56
